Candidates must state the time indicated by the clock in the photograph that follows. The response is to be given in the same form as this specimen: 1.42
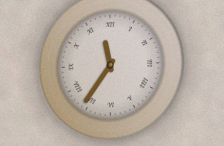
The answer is 11.36
